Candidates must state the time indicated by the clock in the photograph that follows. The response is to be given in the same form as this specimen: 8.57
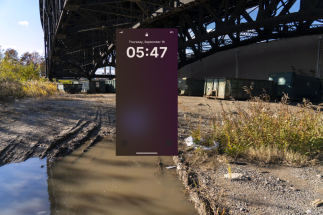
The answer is 5.47
